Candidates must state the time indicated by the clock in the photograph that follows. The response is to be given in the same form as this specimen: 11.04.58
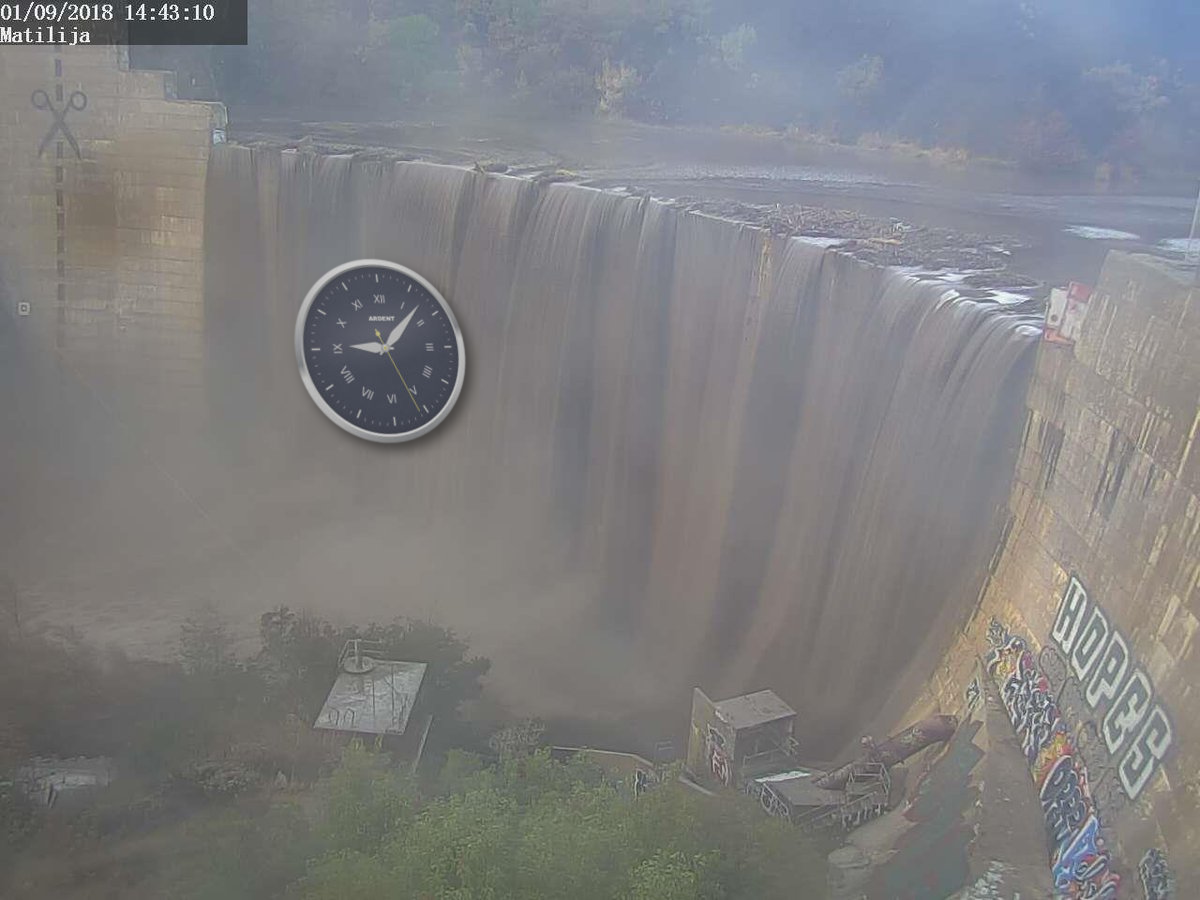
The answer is 9.07.26
